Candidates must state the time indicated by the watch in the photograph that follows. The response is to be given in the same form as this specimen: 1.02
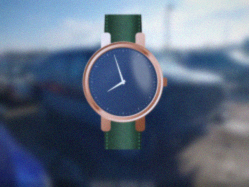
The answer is 7.57
